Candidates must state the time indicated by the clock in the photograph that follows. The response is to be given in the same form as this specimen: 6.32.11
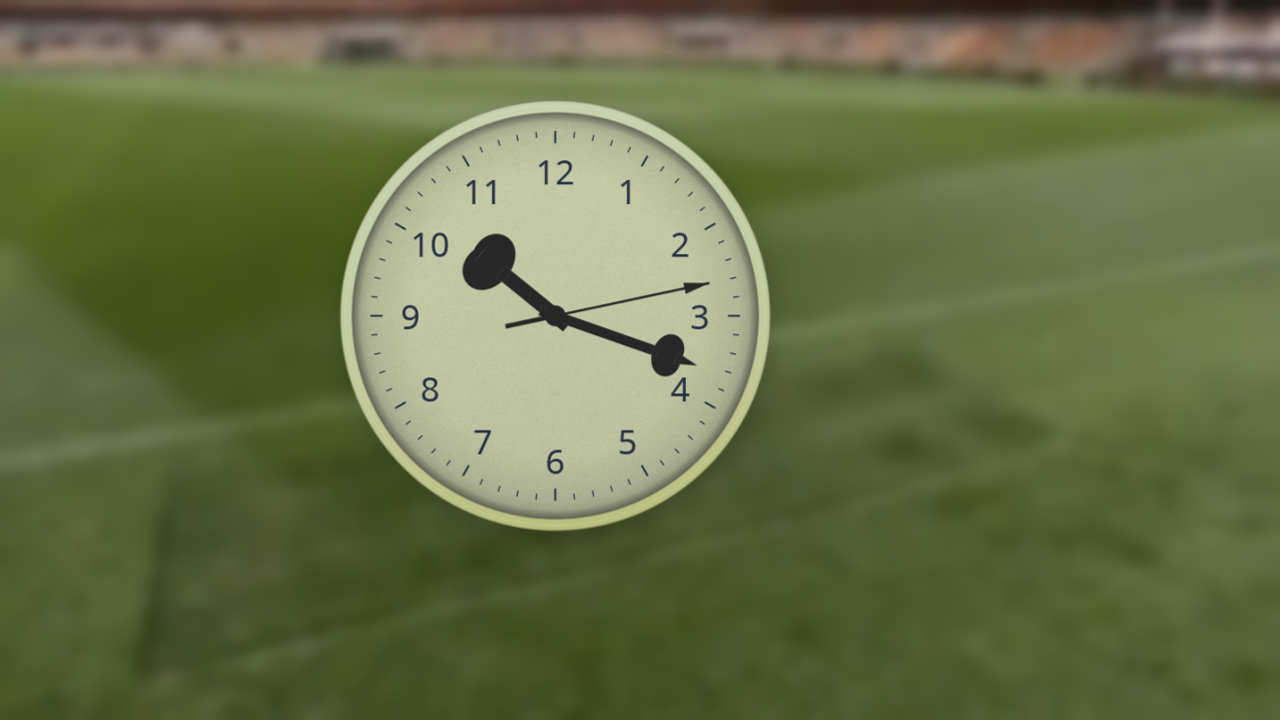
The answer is 10.18.13
